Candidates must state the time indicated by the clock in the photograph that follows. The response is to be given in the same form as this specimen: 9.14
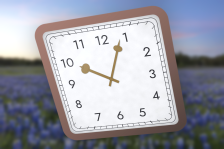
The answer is 10.04
